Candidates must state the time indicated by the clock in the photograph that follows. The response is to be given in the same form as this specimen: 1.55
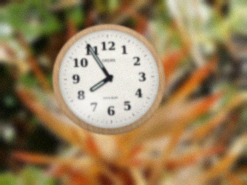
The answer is 7.55
